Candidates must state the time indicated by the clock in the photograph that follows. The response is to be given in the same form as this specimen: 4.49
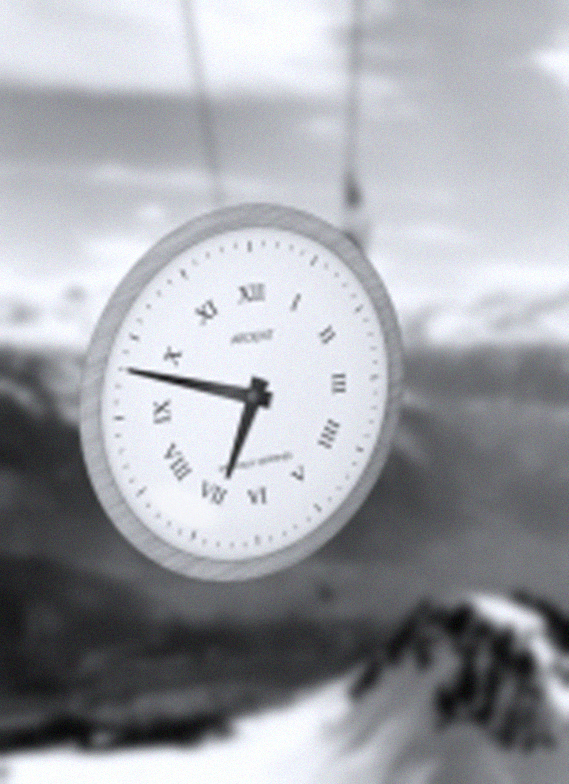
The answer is 6.48
